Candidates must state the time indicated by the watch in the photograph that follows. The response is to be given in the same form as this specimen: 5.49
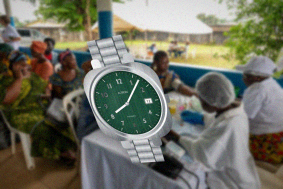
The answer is 8.07
